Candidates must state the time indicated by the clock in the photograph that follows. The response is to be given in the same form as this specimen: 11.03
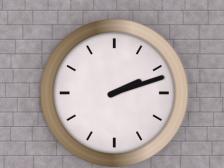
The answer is 2.12
